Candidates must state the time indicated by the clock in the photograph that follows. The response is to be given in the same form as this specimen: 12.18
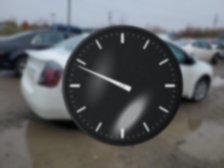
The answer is 9.49
